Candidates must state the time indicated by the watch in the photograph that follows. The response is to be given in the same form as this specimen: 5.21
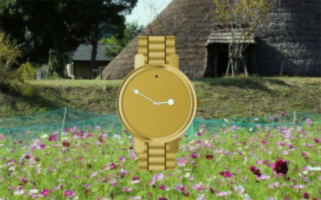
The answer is 2.50
